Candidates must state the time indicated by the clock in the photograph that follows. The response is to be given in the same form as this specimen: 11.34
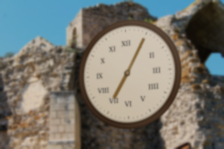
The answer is 7.05
